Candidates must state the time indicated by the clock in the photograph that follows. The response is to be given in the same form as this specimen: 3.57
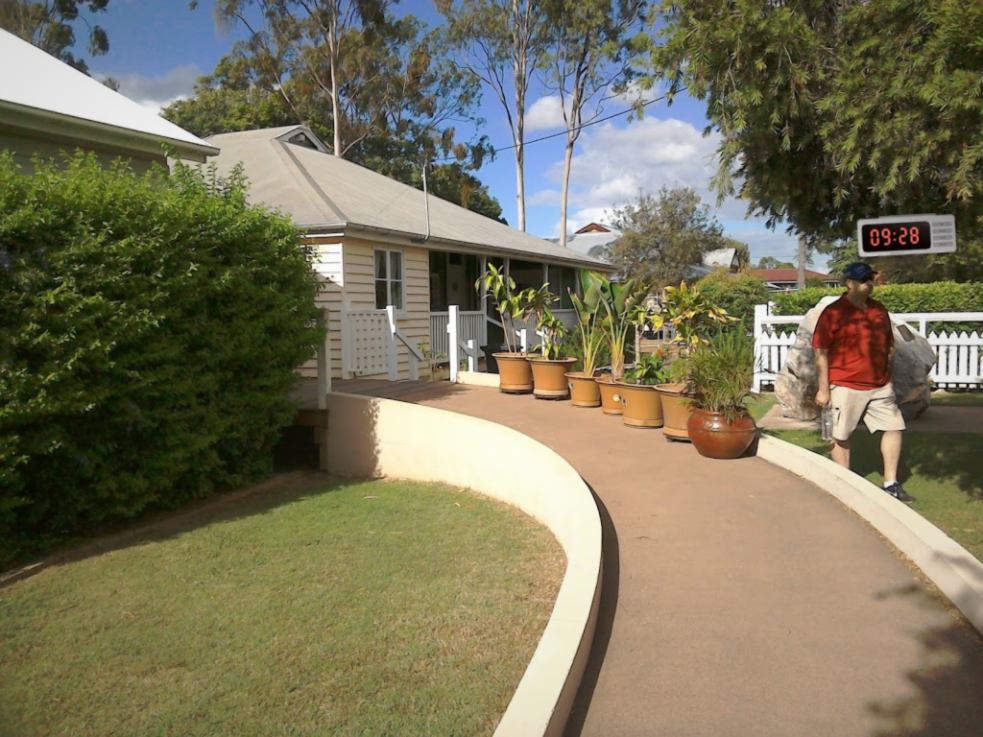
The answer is 9.28
